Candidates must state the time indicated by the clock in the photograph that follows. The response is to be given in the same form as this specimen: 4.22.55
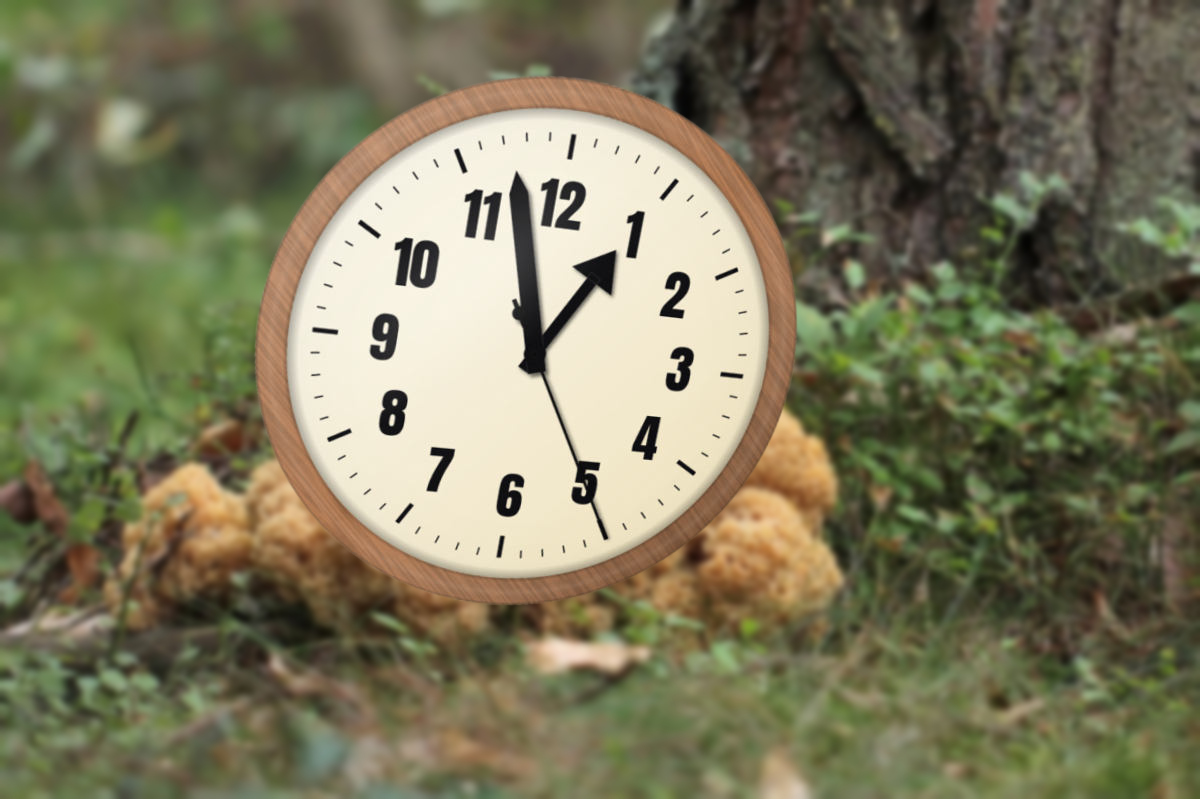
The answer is 12.57.25
